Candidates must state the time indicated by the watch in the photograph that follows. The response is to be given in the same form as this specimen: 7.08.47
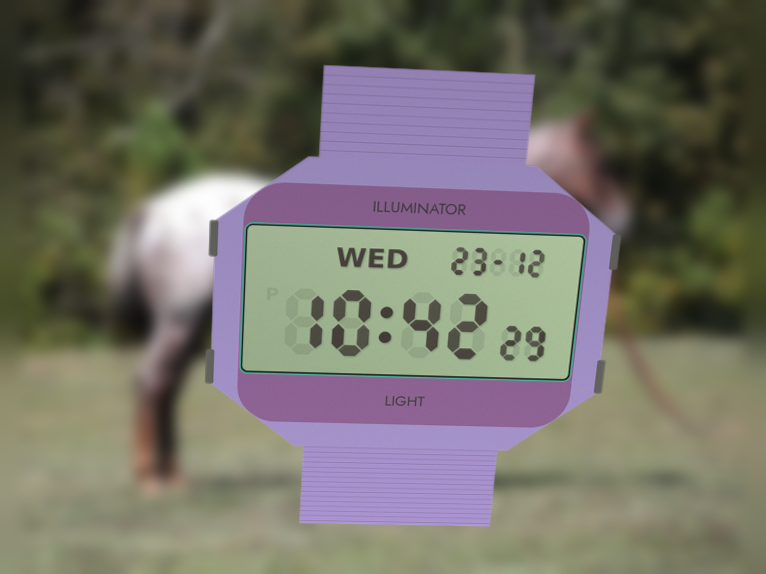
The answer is 10.42.29
